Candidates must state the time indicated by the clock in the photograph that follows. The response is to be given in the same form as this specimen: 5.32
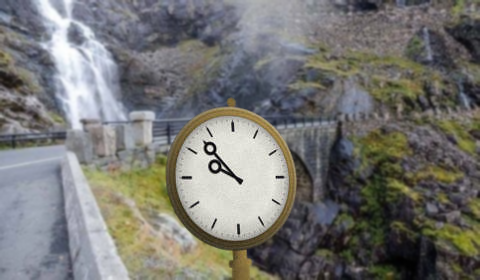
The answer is 9.53
